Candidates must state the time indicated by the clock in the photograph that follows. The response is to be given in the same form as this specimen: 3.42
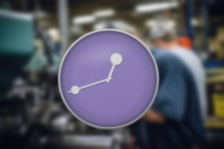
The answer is 12.42
